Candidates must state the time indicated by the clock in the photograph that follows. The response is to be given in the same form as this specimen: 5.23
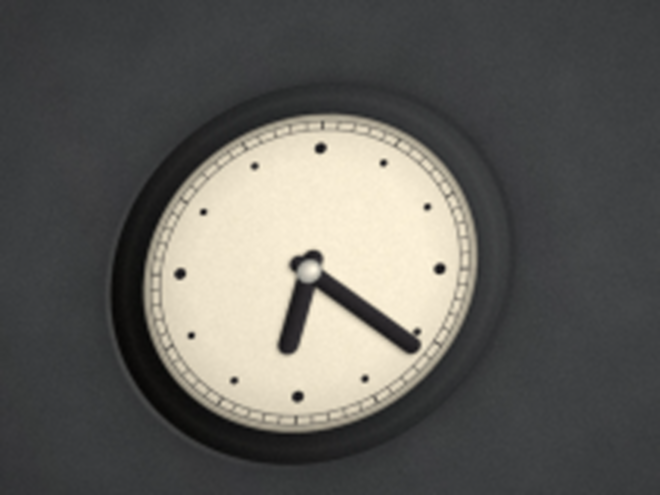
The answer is 6.21
